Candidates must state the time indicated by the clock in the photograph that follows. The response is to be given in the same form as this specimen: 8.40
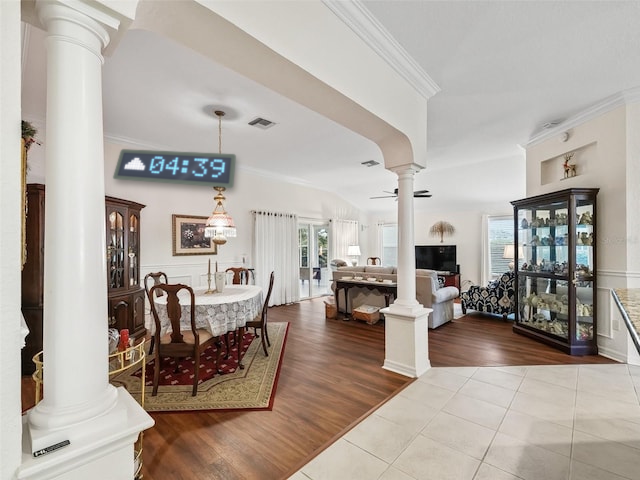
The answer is 4.39
